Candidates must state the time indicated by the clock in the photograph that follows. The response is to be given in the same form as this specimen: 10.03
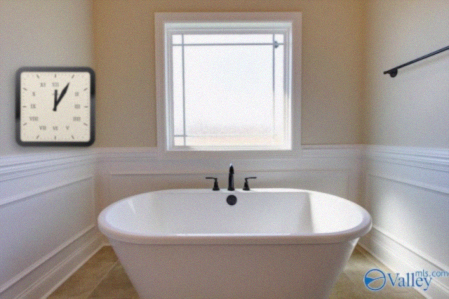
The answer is 12.05
